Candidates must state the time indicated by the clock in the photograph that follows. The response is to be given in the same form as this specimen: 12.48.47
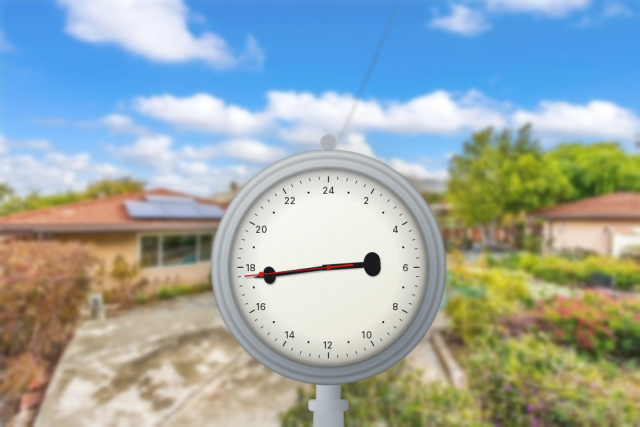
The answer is 5.43.44
